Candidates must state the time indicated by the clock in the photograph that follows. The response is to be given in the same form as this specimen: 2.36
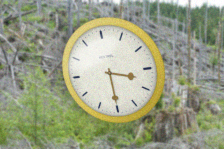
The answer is 3.30
